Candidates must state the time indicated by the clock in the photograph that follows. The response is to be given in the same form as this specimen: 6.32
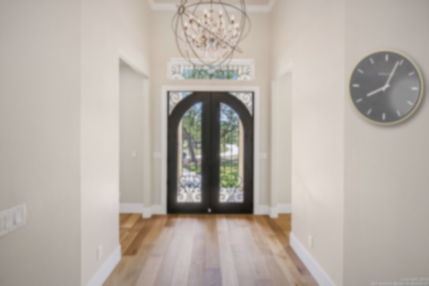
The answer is 8.04
